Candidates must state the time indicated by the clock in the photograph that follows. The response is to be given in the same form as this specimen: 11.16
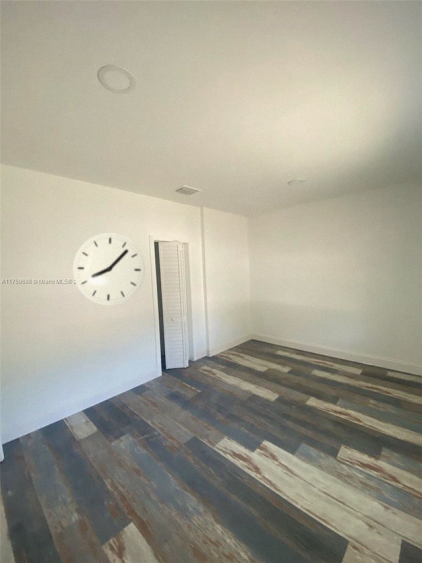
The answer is 8.07
